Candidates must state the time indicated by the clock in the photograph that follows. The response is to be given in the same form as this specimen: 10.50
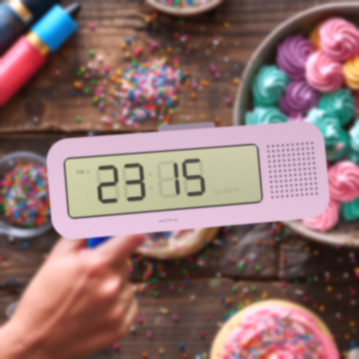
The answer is 23.15
